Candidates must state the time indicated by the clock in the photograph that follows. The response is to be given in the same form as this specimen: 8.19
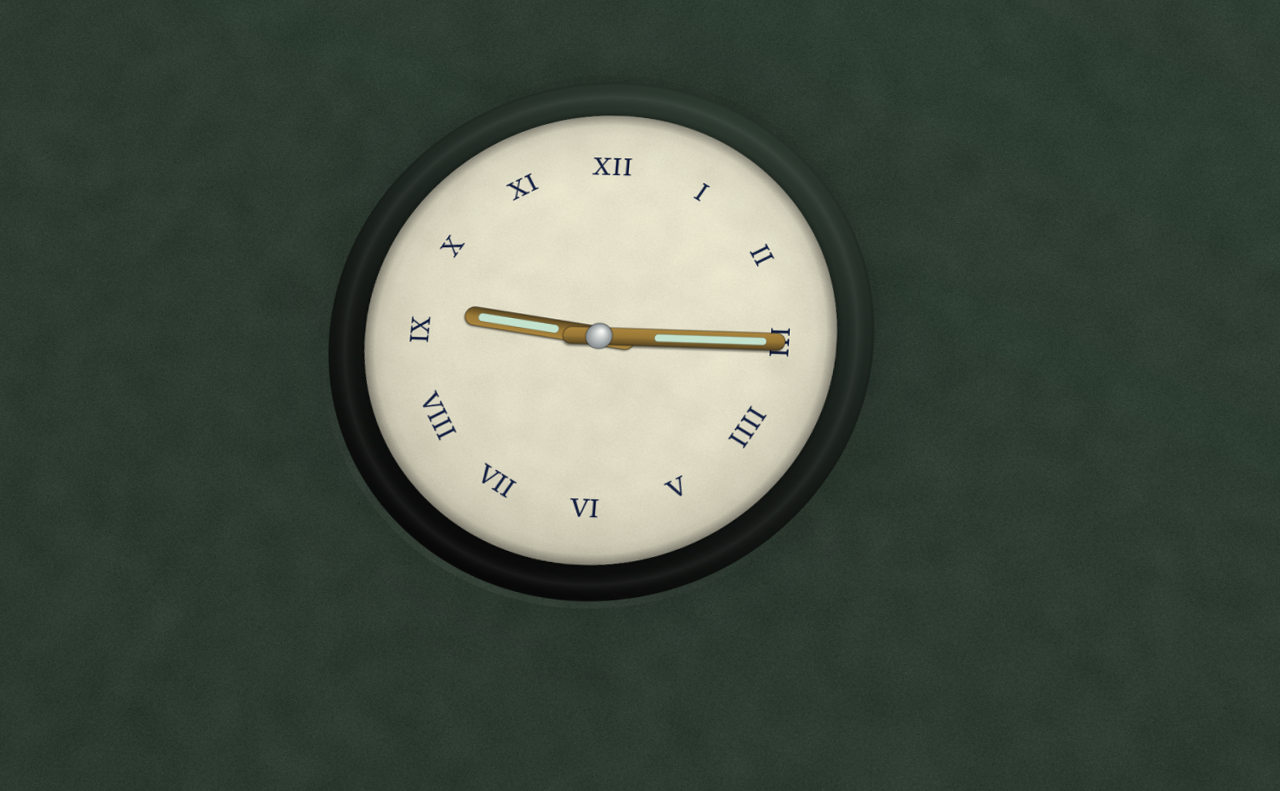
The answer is 9.15
